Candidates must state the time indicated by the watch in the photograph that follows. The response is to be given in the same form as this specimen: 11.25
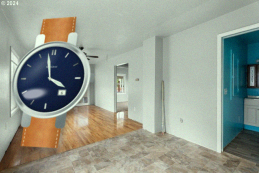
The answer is 3.58
